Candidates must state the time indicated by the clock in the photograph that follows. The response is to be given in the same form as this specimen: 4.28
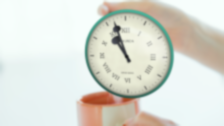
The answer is 10.57
